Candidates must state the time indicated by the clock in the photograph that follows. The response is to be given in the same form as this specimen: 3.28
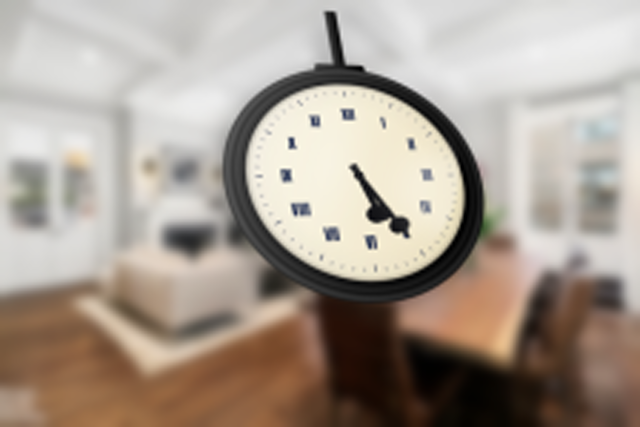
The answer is 5.25
